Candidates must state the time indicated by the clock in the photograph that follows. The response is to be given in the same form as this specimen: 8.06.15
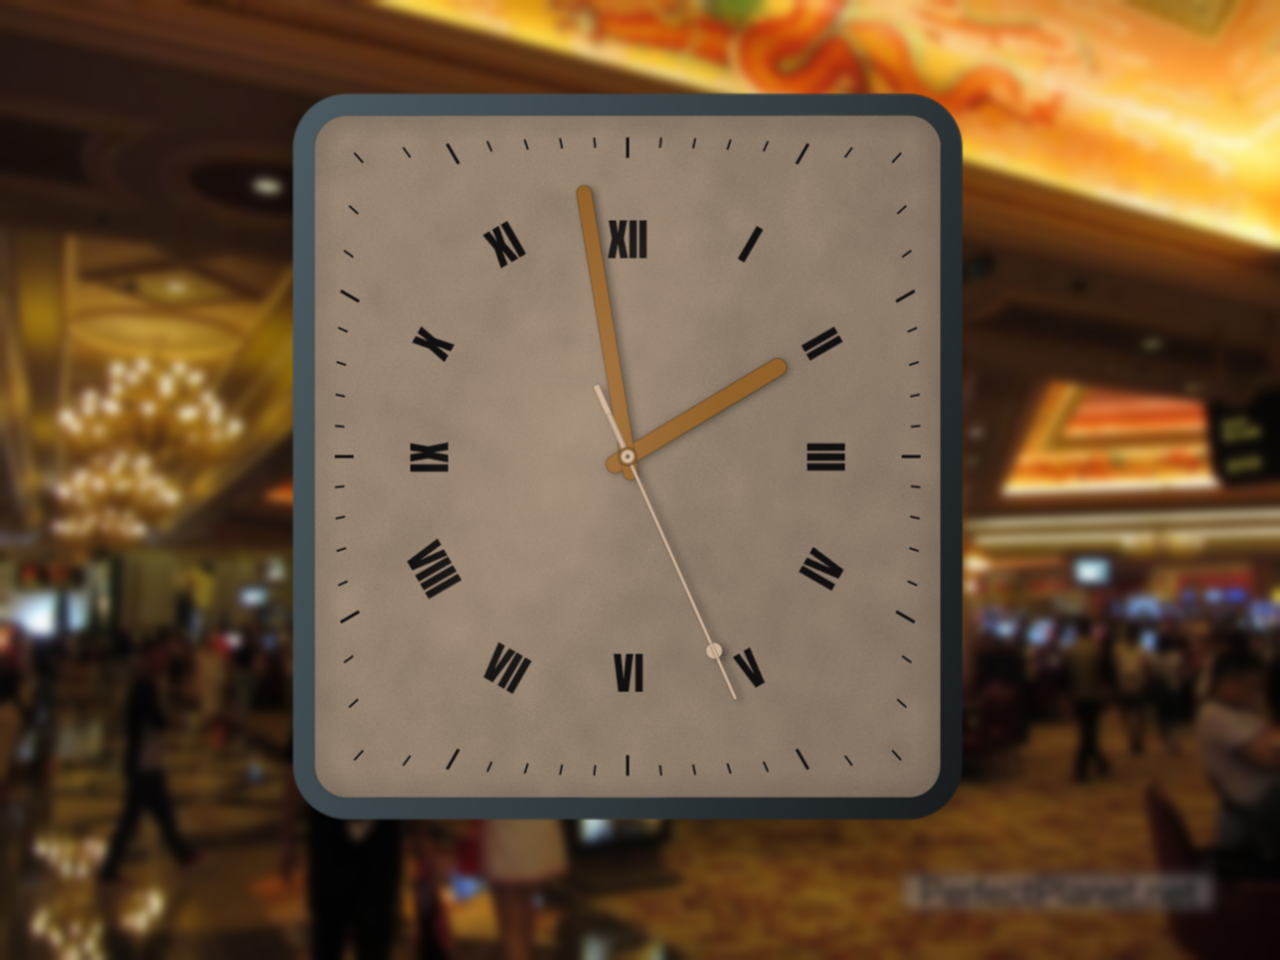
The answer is 1.58.26
